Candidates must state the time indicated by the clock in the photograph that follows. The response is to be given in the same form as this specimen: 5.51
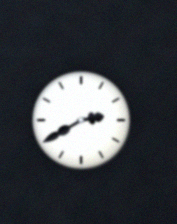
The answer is 2.40
